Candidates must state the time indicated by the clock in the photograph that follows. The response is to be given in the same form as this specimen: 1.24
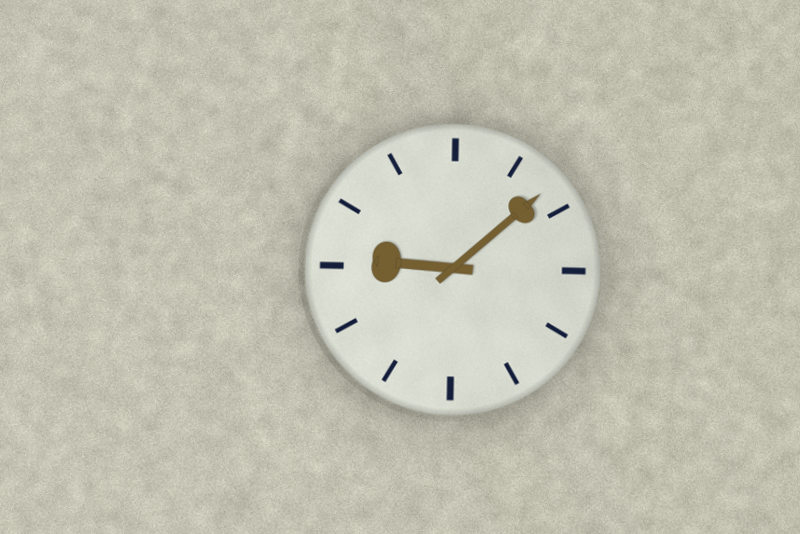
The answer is 9.08
